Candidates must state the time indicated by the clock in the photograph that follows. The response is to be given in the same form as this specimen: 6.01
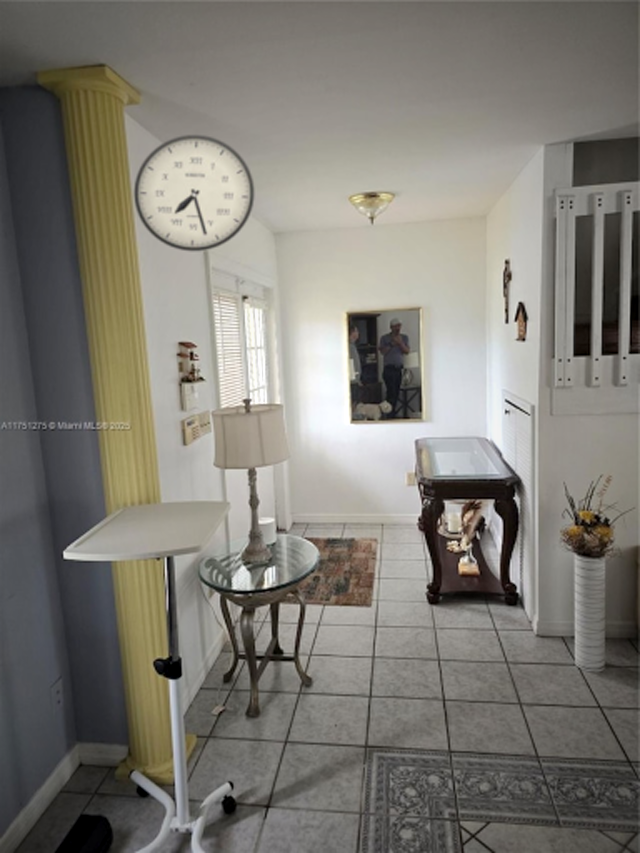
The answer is 7.27
